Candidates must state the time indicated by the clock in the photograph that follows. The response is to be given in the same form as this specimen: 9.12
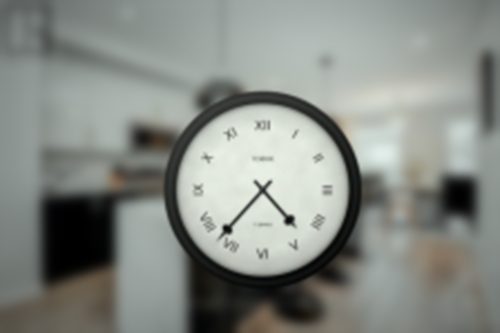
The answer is 4.37
